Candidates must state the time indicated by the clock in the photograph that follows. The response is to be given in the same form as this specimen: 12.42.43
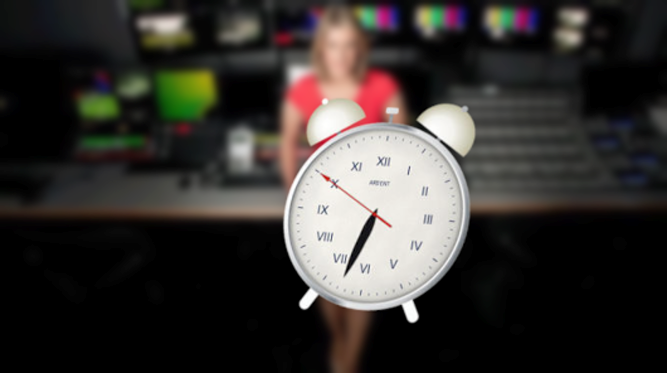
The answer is 6.32.50
